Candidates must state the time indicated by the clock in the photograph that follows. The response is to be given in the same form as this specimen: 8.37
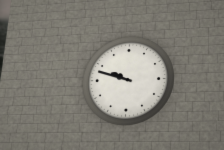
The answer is 9.48
